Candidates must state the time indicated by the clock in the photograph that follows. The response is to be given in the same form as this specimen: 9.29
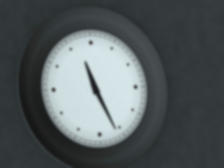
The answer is 11.26
